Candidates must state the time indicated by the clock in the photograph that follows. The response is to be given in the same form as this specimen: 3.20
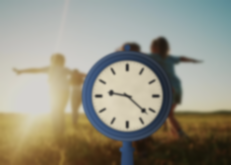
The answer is 9.22
